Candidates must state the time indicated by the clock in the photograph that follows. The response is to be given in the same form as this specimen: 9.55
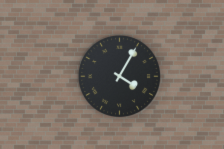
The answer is 4.05
